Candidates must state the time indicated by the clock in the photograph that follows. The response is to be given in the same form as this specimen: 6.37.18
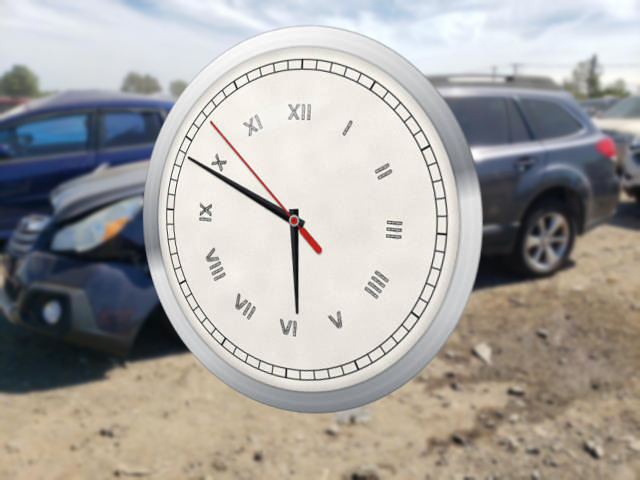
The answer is 5.48.52
